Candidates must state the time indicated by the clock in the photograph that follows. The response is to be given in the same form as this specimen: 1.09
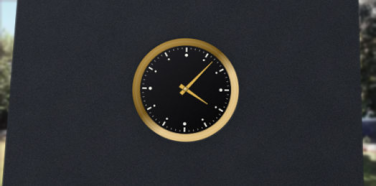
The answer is 4.07
